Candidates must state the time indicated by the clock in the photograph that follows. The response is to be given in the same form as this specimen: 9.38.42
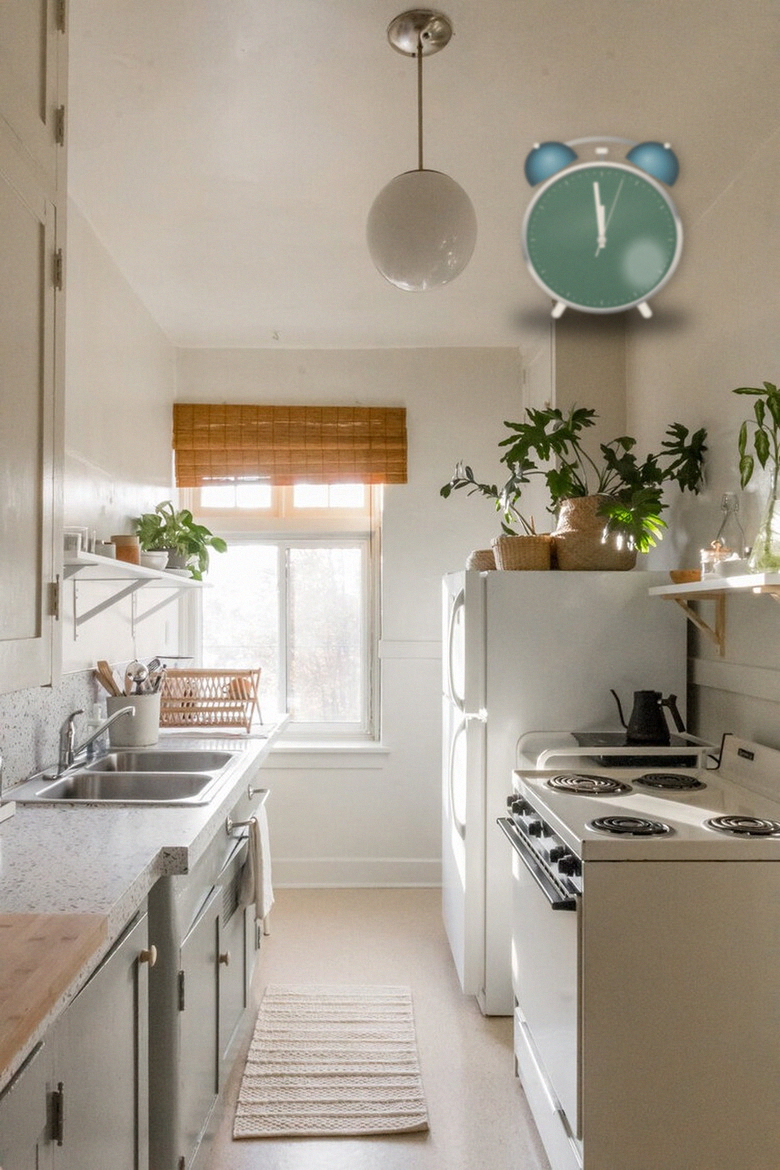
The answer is 11.59.03
